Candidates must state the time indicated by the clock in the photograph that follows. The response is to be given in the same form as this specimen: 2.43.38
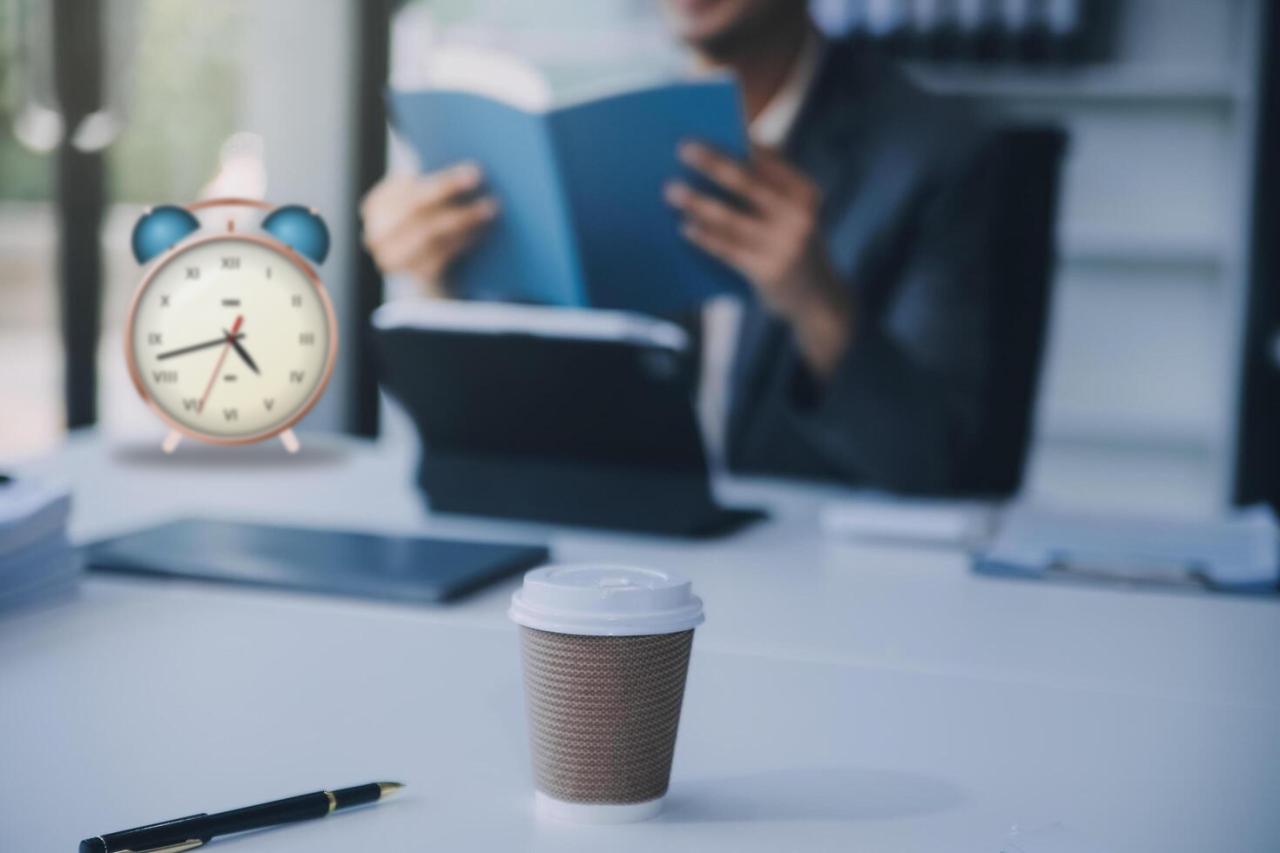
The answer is 4.42.34
